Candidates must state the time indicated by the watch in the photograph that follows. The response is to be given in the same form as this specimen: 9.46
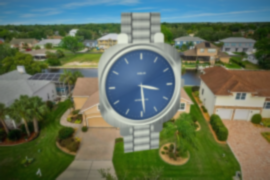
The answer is 3.29
